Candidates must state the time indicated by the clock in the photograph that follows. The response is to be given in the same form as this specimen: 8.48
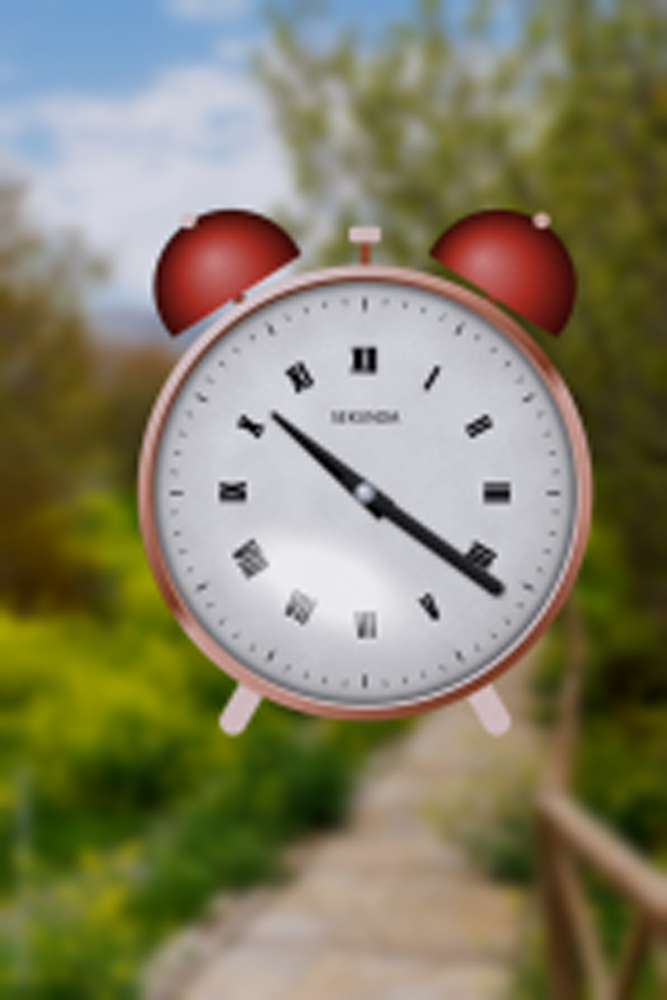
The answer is 10.21
